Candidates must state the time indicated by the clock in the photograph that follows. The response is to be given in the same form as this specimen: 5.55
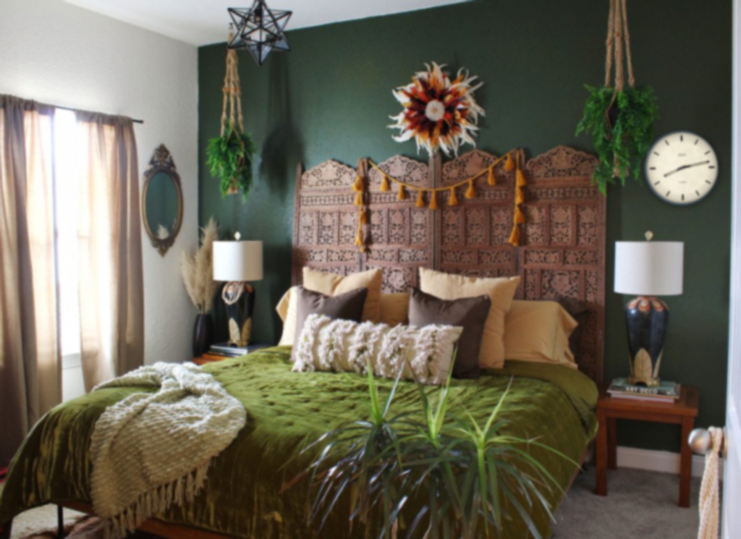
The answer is 8.13
